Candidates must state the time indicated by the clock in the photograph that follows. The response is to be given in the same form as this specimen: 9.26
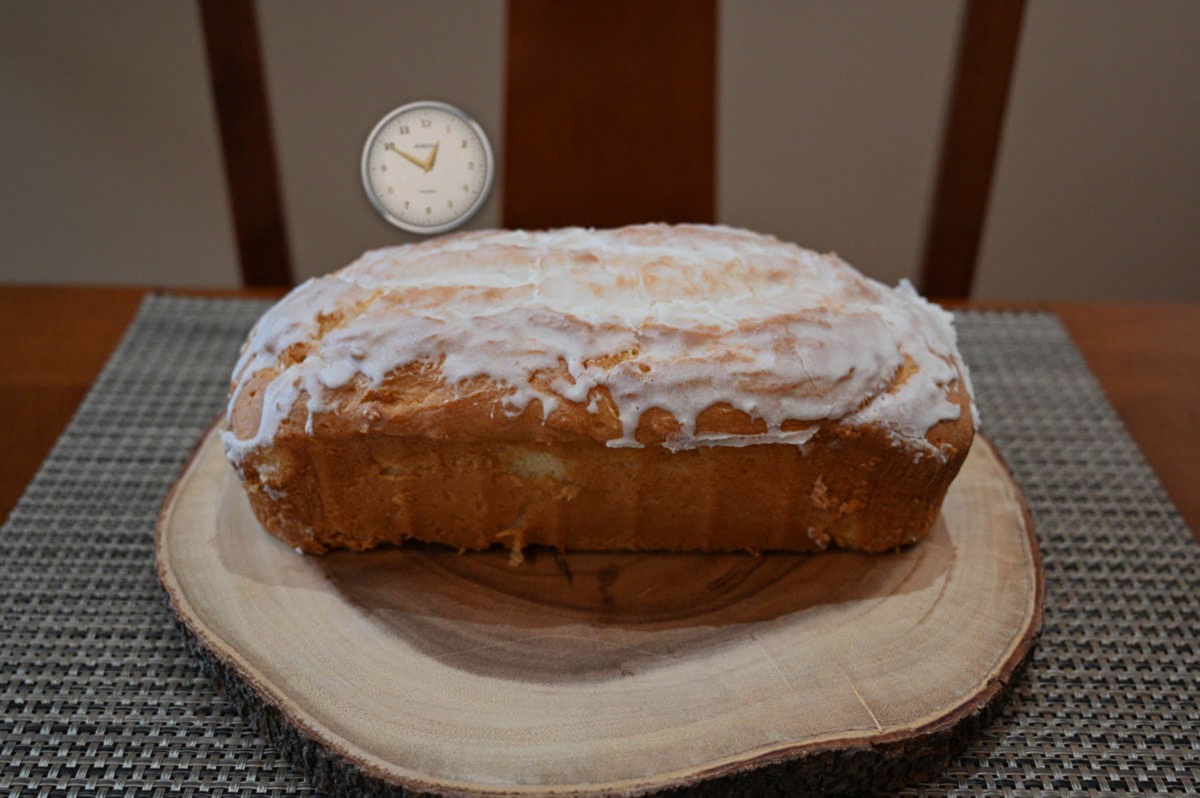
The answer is 12.50
